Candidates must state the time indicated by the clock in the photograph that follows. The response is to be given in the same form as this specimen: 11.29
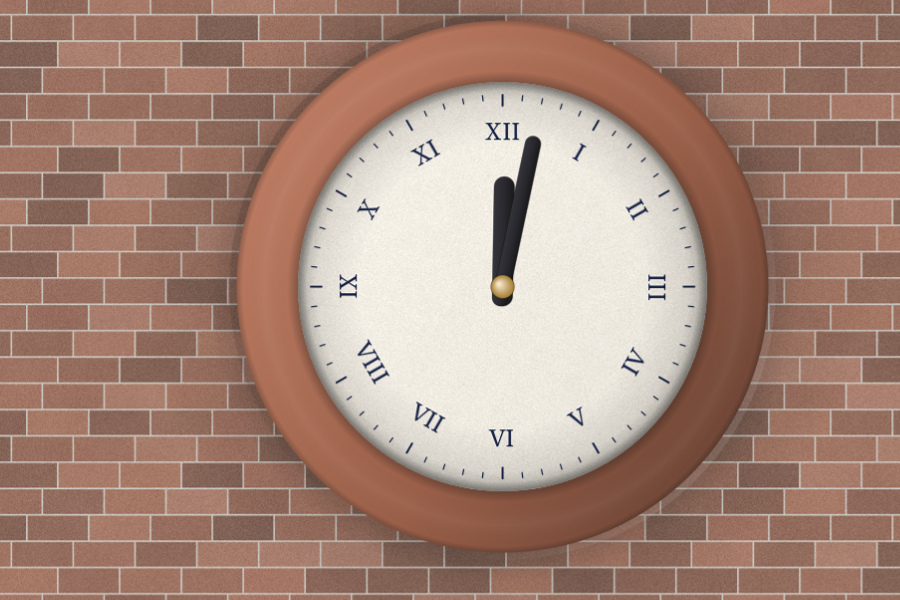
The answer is 12.02
